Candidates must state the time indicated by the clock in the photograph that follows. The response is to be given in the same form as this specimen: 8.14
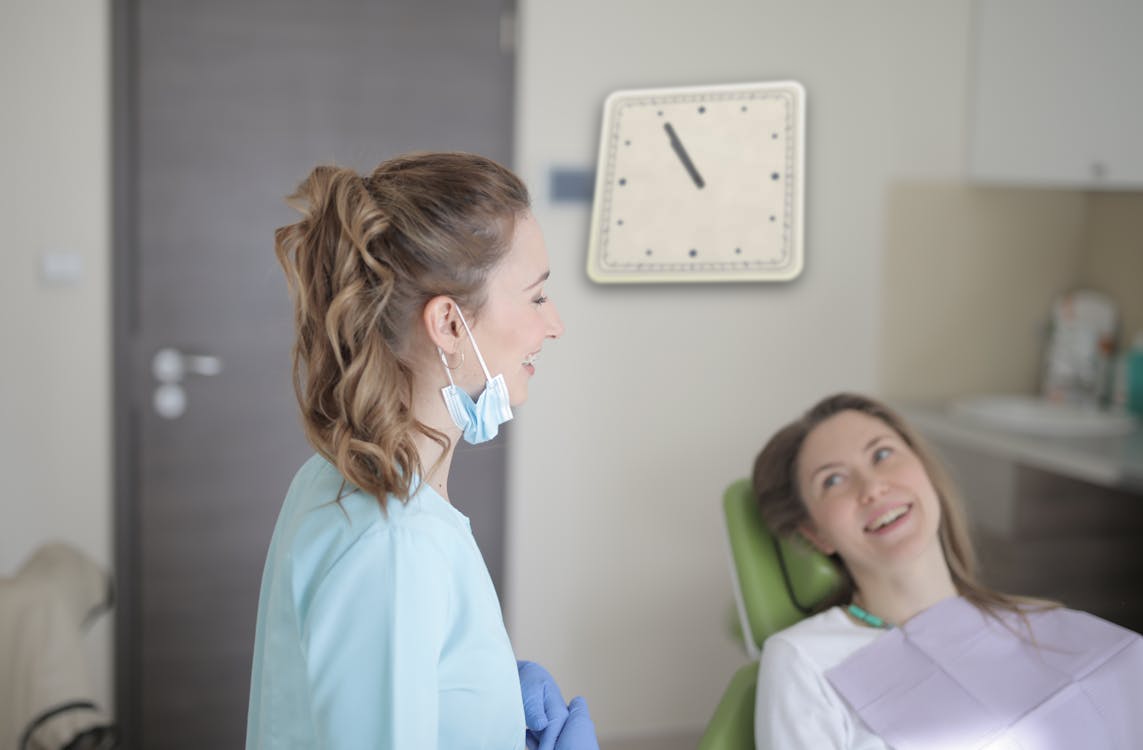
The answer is 10.55
